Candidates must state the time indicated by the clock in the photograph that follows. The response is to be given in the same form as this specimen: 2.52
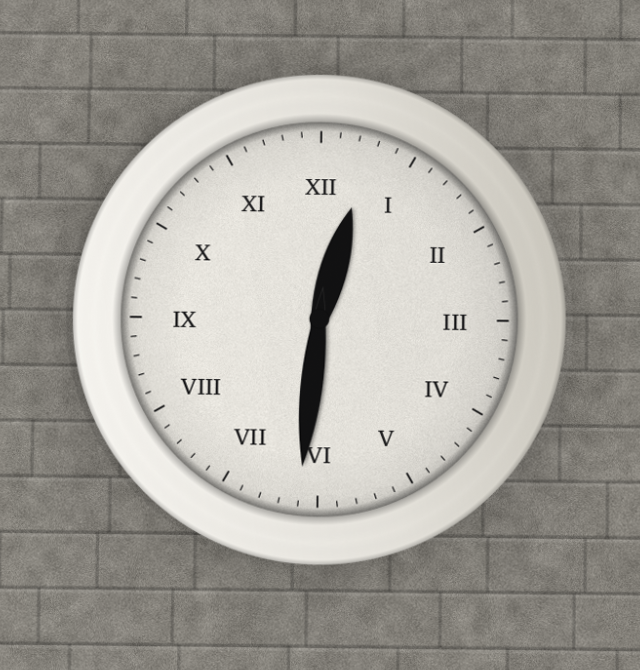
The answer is 12.31
